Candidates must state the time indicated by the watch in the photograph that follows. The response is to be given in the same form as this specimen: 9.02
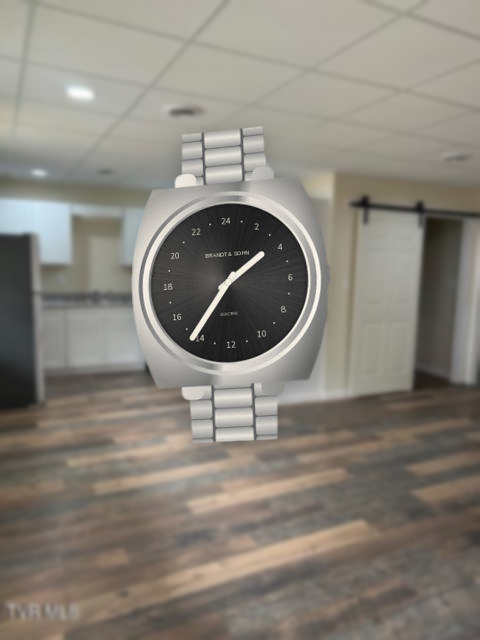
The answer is 3.36
